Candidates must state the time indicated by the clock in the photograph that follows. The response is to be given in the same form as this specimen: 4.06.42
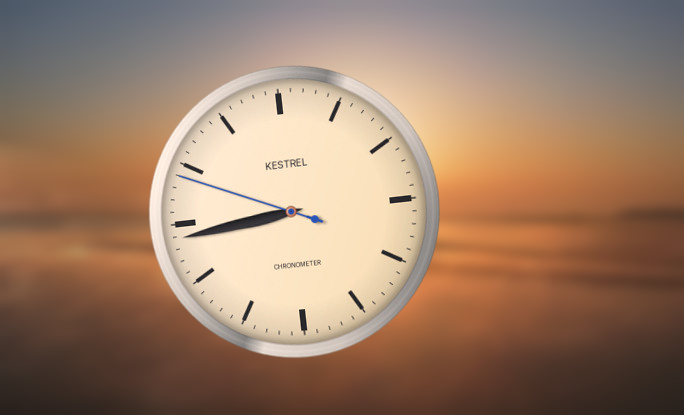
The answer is 8.43.49
